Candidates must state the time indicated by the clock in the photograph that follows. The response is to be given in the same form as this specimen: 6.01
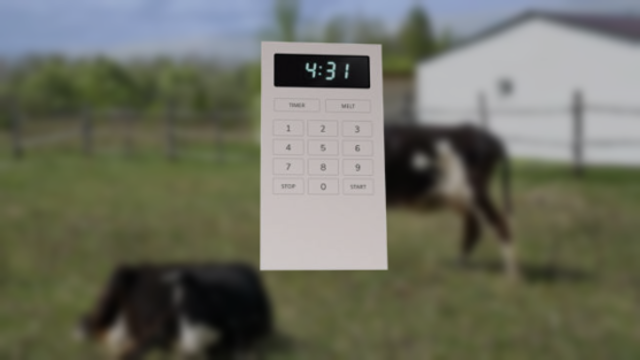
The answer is 4.31
